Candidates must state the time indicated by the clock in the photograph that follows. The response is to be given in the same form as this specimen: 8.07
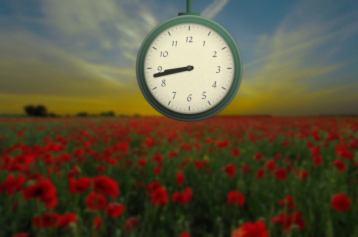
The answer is 8.43
